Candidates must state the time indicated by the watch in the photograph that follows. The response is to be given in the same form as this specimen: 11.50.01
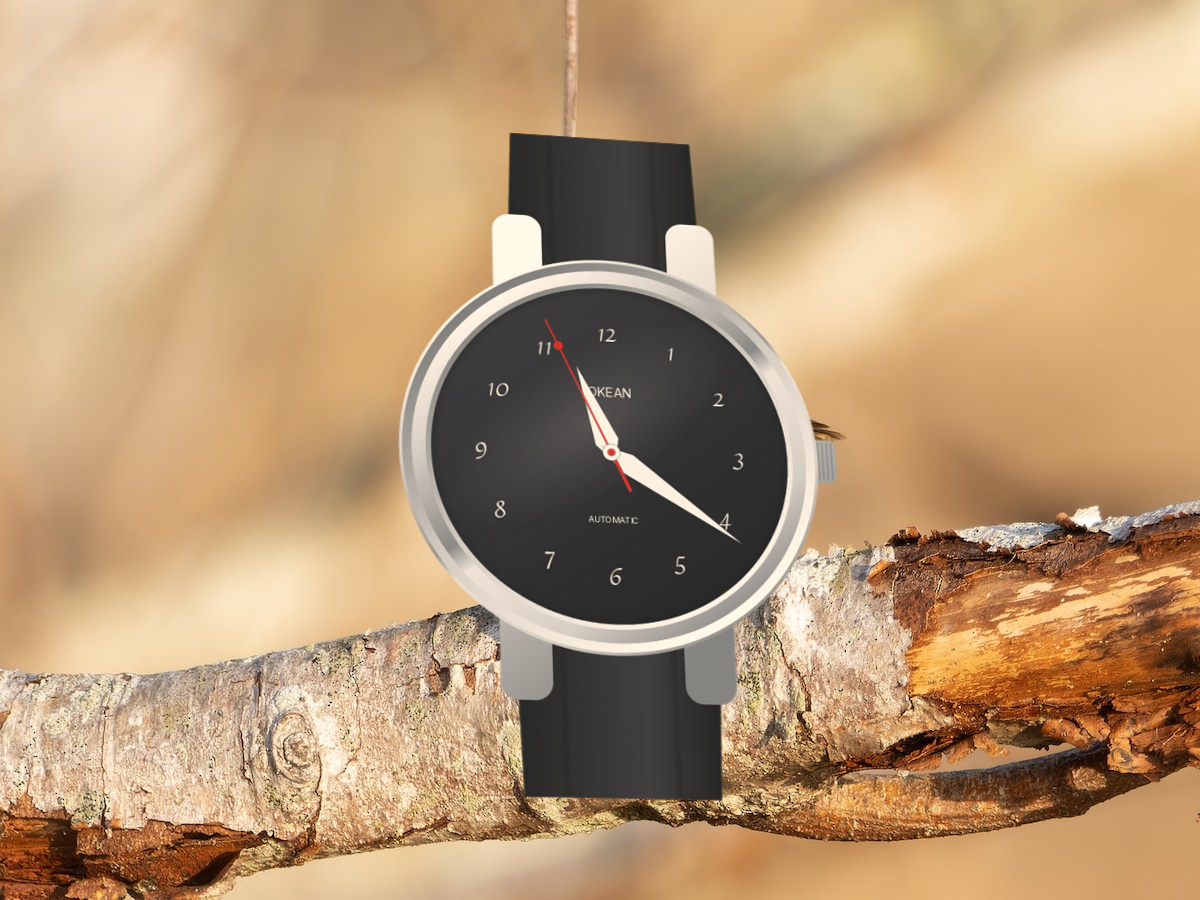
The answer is 11.20.56
